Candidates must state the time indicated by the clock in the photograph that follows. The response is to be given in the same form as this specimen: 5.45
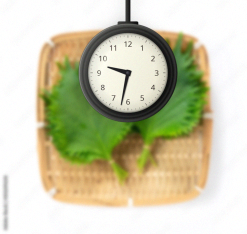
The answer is 9.32
